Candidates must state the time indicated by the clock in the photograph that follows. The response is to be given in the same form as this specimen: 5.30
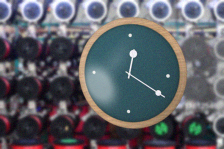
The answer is 12.20
